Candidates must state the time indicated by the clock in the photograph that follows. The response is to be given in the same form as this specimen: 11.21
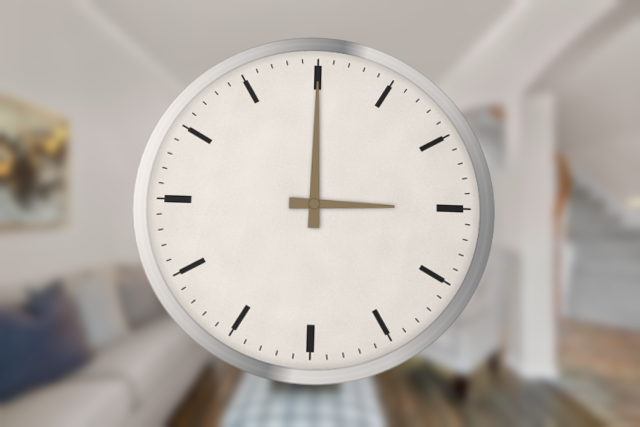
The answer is 3.00
